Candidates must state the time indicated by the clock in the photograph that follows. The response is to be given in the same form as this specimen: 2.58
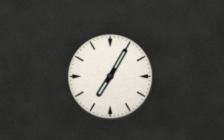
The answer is 7.05
